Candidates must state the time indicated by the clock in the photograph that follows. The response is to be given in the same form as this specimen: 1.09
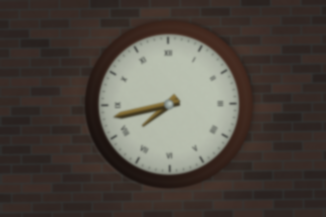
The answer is 7.43
